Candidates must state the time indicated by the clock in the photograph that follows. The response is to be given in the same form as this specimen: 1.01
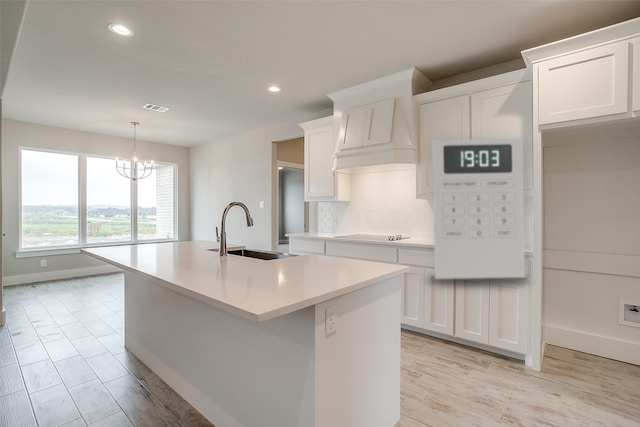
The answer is 19.03
